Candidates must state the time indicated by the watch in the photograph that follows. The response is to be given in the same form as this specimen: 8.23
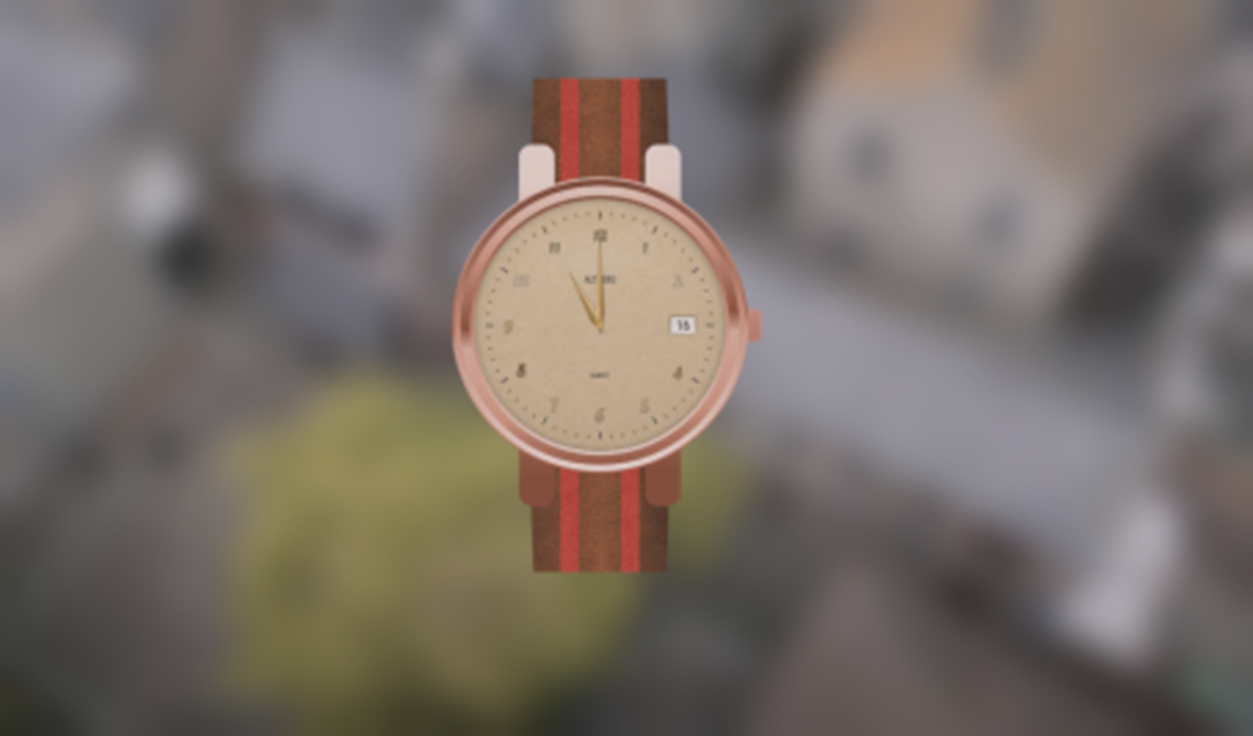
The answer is 11.00
